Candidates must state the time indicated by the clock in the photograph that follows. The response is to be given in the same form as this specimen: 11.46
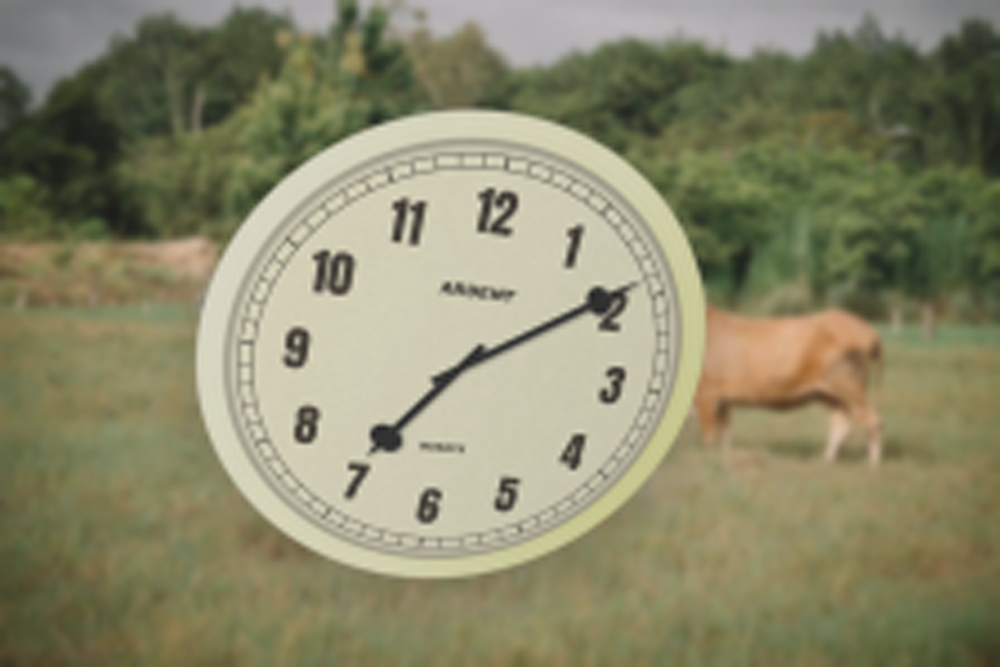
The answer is 7.09
